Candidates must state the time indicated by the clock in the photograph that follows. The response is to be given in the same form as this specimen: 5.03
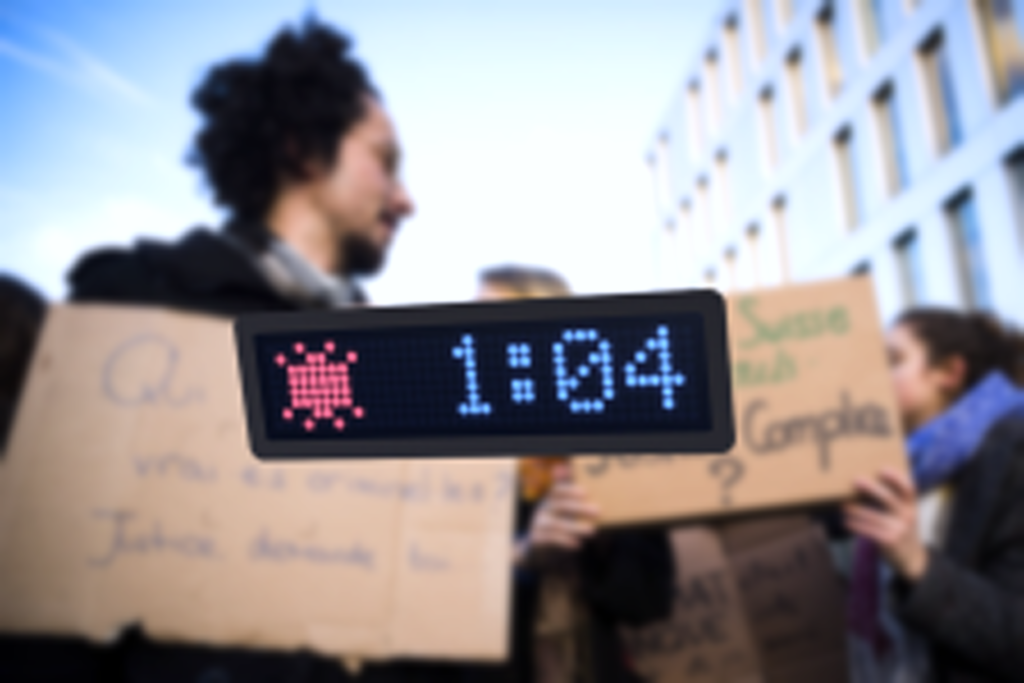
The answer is 1.04
